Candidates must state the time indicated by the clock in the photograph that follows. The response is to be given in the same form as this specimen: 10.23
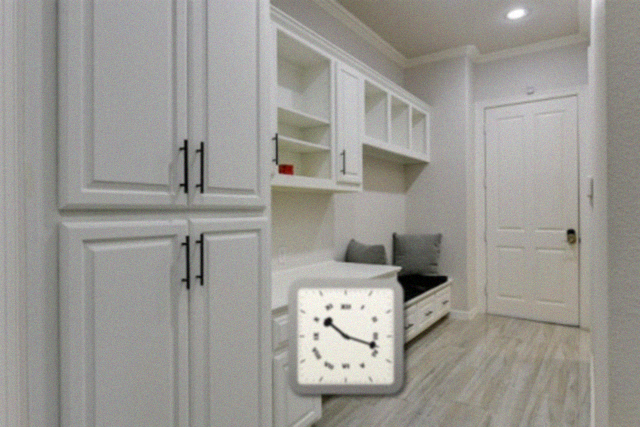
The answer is 10.18
